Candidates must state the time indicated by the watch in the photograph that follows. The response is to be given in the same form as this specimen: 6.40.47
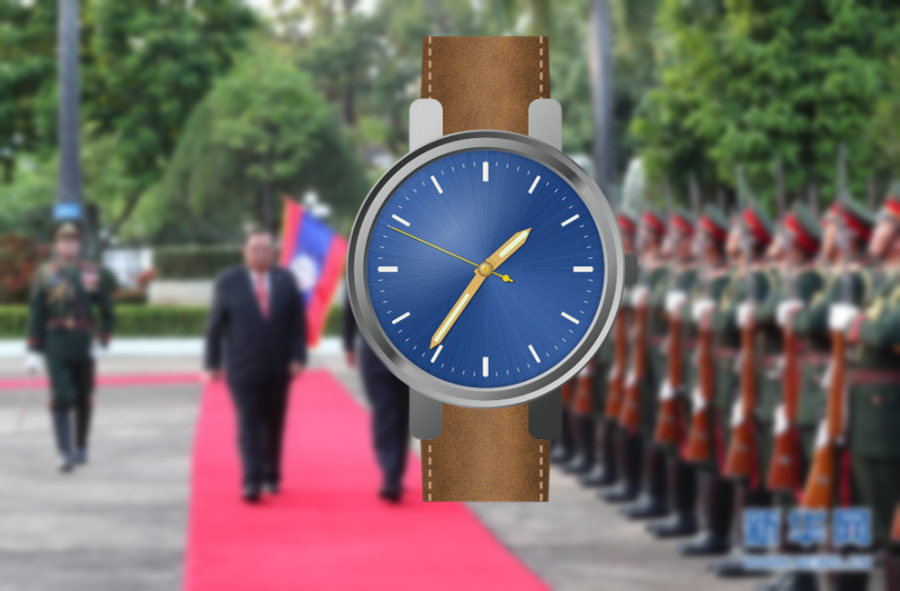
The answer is 1.35.49
